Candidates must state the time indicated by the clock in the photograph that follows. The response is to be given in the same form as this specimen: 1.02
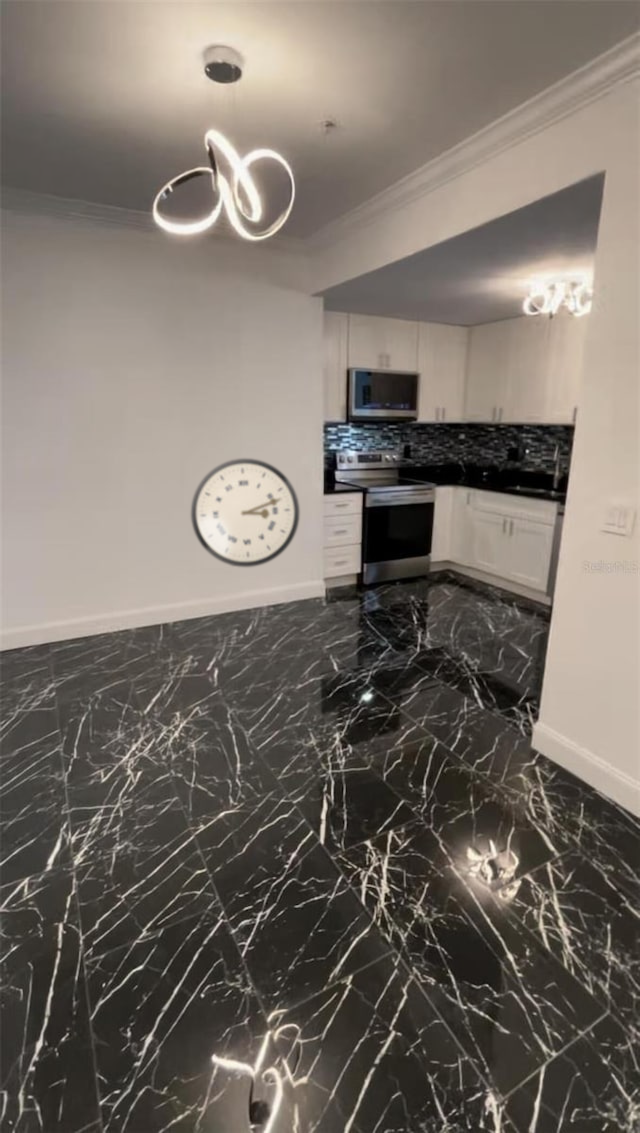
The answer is 3.12
